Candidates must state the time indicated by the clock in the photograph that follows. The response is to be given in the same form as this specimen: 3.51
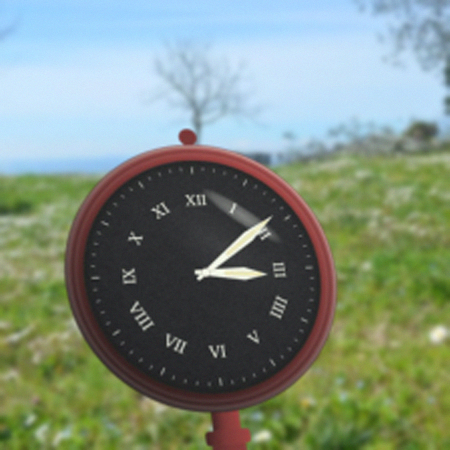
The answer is 3.09
